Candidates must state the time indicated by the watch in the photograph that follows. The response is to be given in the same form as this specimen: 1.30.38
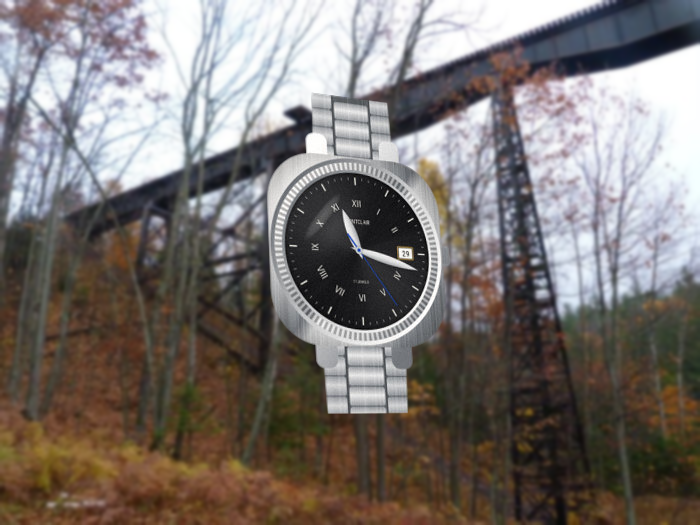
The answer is 11.17.24
